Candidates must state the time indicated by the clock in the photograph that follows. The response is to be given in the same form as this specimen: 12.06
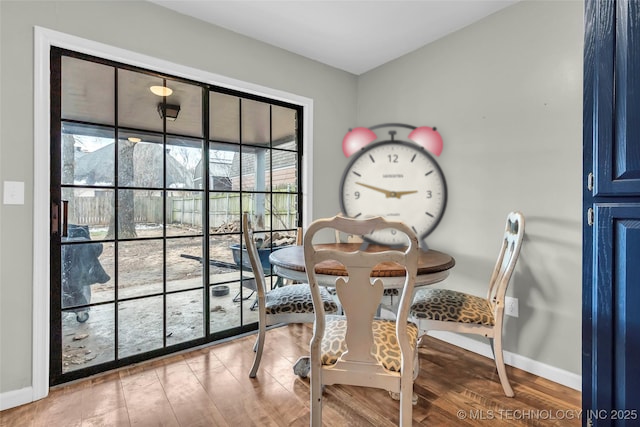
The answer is 2.48
